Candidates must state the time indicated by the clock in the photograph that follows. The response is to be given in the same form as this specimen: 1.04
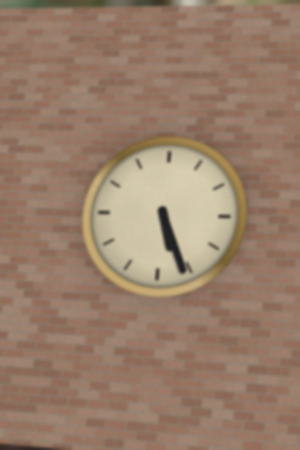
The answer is 5.26
